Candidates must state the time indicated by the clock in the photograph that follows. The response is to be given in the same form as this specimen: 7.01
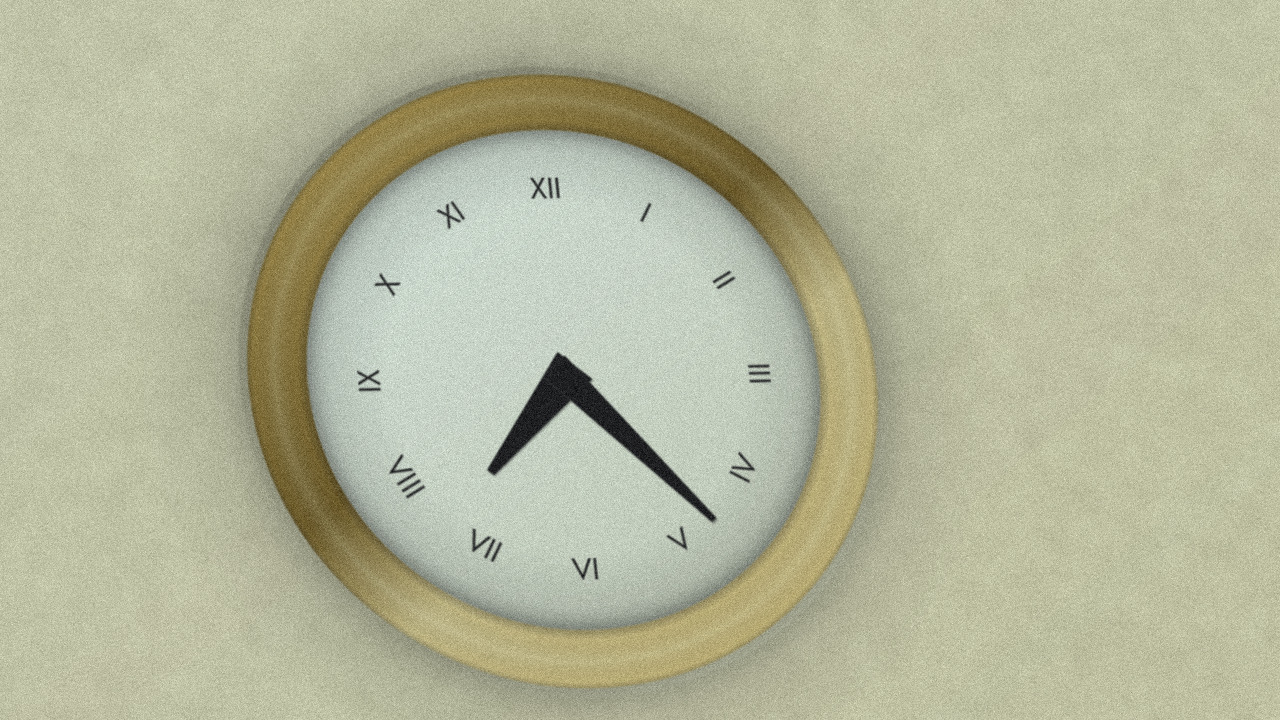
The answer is 7.23
